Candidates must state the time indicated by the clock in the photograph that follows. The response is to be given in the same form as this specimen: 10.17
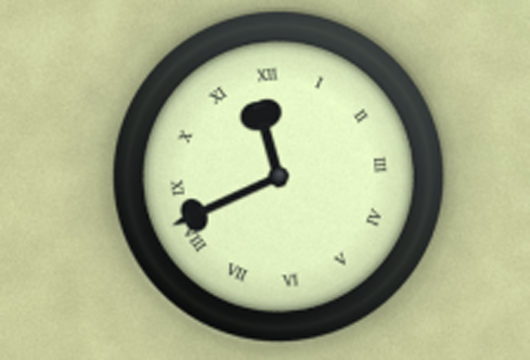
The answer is 11.42
